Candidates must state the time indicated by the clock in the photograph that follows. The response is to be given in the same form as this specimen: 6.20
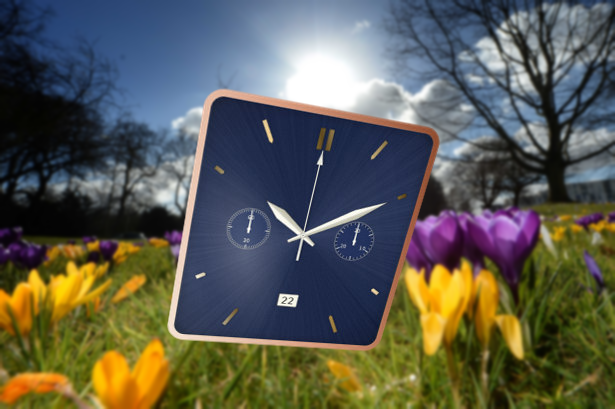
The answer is 10.10
